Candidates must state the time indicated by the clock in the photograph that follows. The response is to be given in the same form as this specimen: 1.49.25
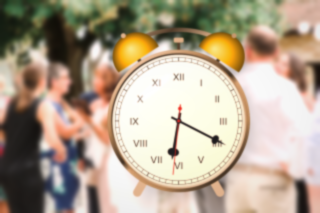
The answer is 6.19.31
